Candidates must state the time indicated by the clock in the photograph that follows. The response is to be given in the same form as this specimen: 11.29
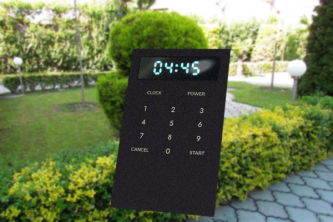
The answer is 4.45
